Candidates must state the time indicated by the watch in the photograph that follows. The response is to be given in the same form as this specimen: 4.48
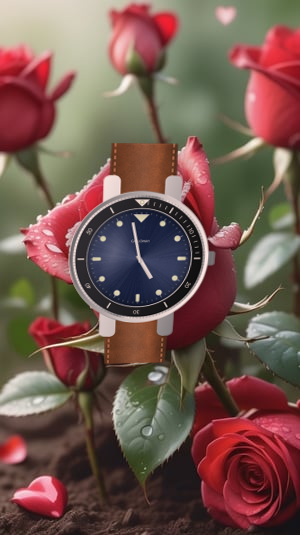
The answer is 4.58
